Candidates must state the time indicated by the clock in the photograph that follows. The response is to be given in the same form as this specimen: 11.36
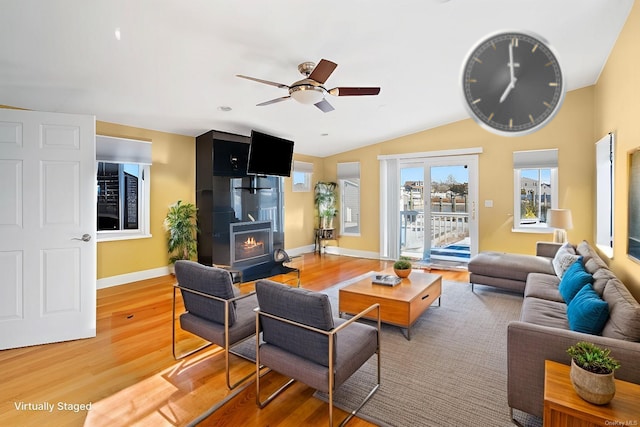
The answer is 6.59
